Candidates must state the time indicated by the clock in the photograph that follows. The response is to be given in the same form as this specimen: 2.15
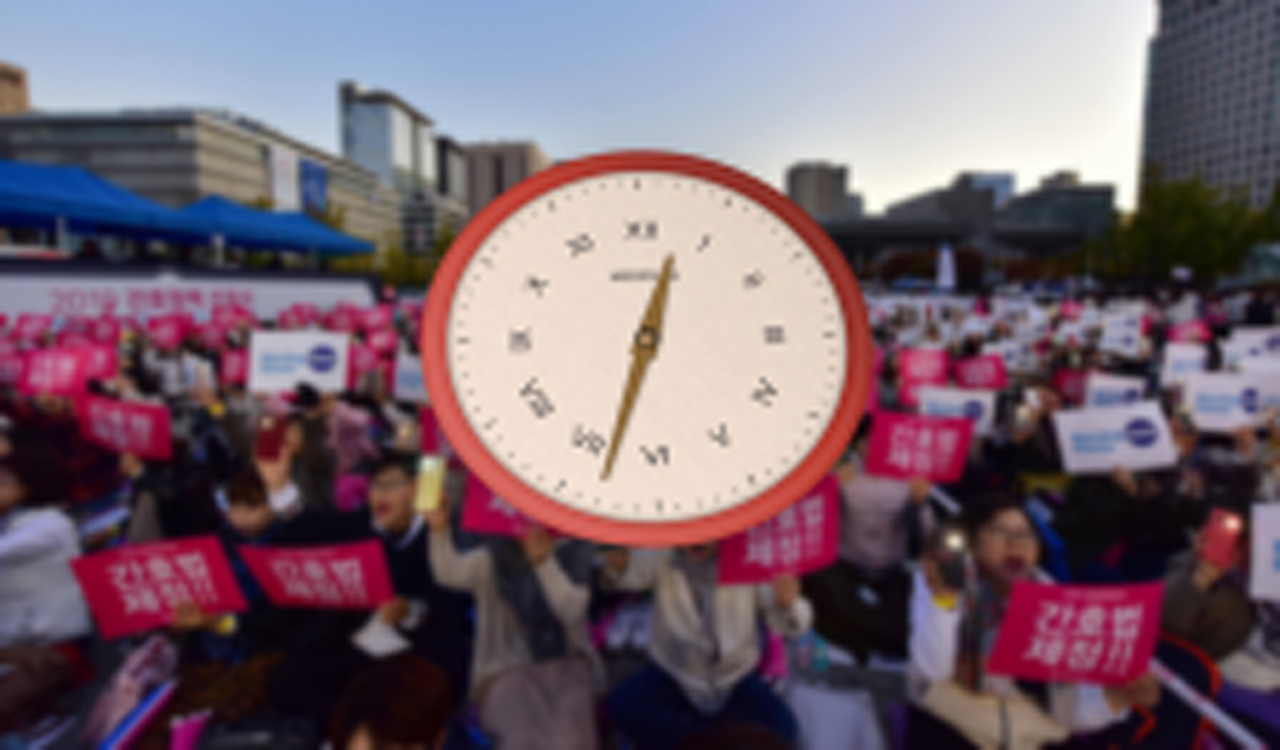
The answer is 12.33
